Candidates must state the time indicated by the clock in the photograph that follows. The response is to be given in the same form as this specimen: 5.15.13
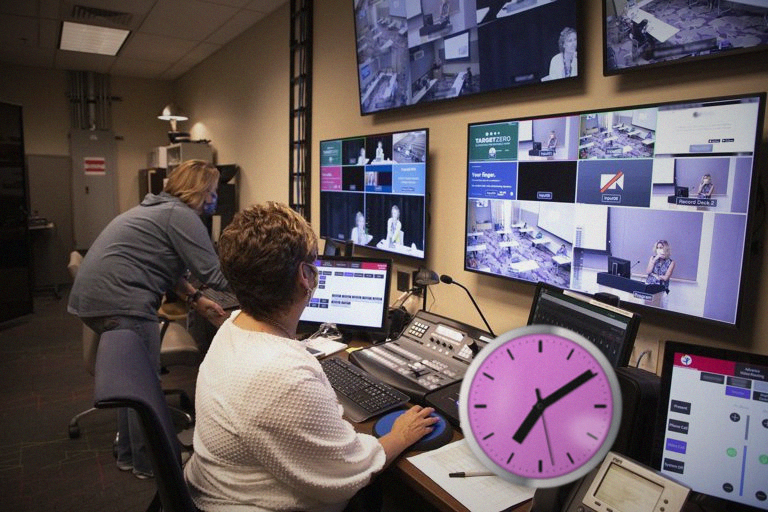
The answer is 7.09.28
